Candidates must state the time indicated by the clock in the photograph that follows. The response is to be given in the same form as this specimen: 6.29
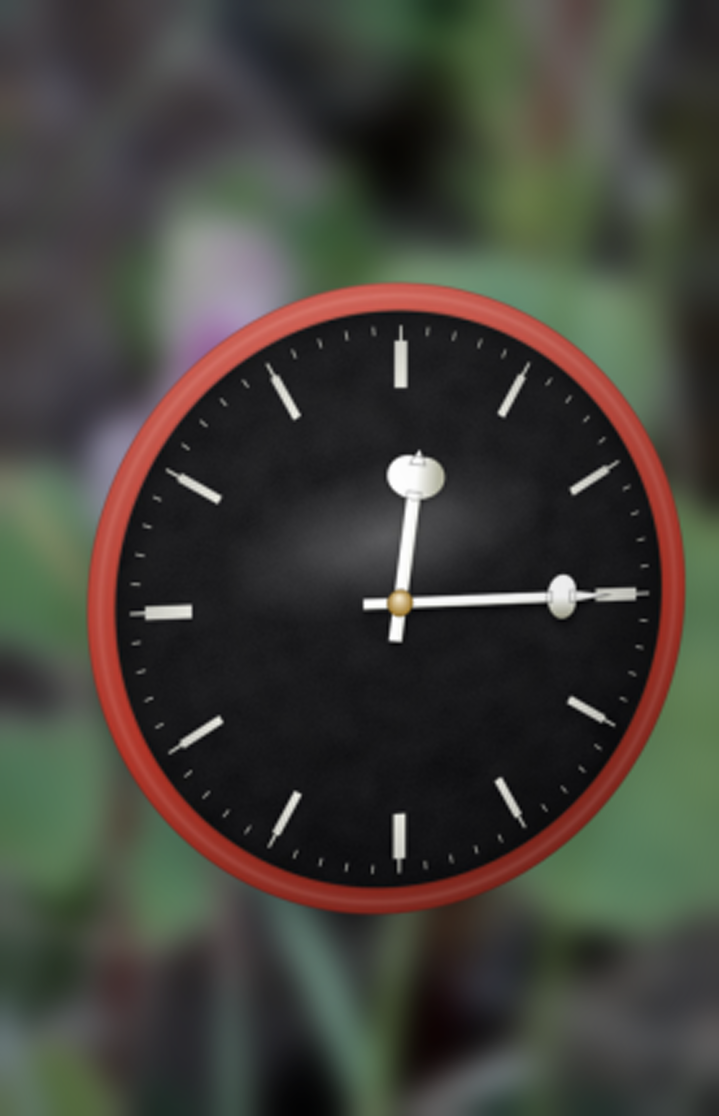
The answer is 12.15
